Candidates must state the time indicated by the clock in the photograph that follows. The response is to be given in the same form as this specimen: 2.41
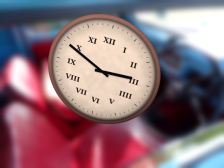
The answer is 2.49
